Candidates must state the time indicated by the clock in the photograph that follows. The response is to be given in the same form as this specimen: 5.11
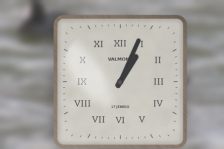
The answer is 1.04
